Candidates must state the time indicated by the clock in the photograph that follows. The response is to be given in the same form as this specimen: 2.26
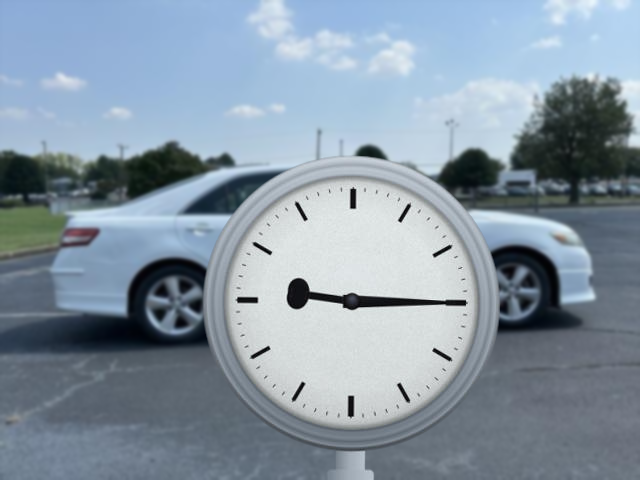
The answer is 9.15
